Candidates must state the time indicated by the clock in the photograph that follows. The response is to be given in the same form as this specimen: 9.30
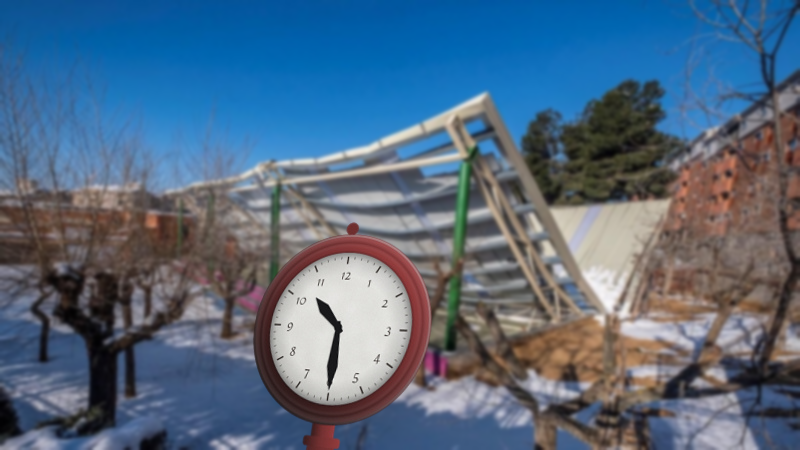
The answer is 10.30
